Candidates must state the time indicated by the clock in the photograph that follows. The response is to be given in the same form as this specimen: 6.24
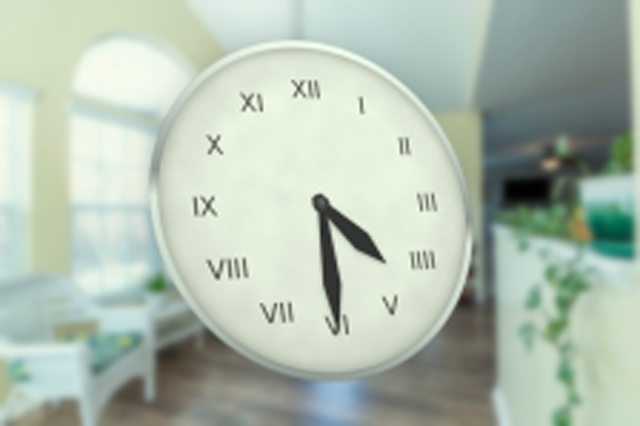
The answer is 4.30
